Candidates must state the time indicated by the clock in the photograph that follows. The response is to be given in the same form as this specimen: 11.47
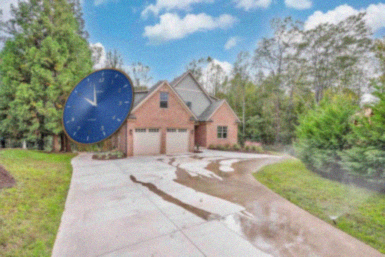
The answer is 9.57
